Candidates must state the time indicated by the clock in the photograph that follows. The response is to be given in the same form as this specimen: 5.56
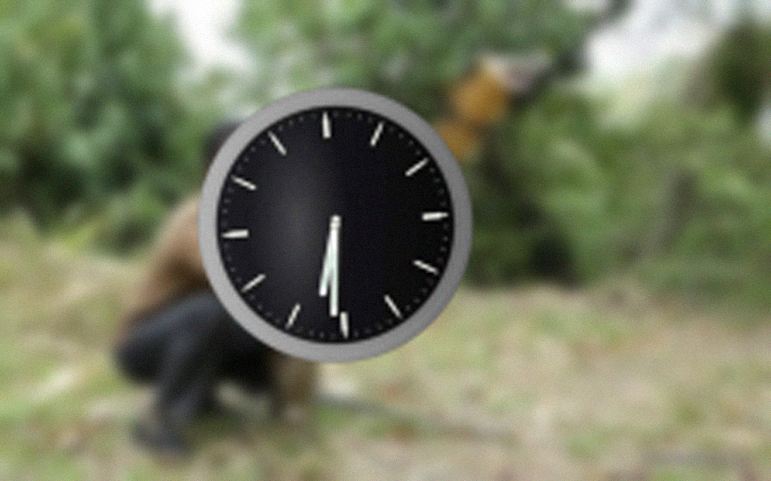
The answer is 6.31
